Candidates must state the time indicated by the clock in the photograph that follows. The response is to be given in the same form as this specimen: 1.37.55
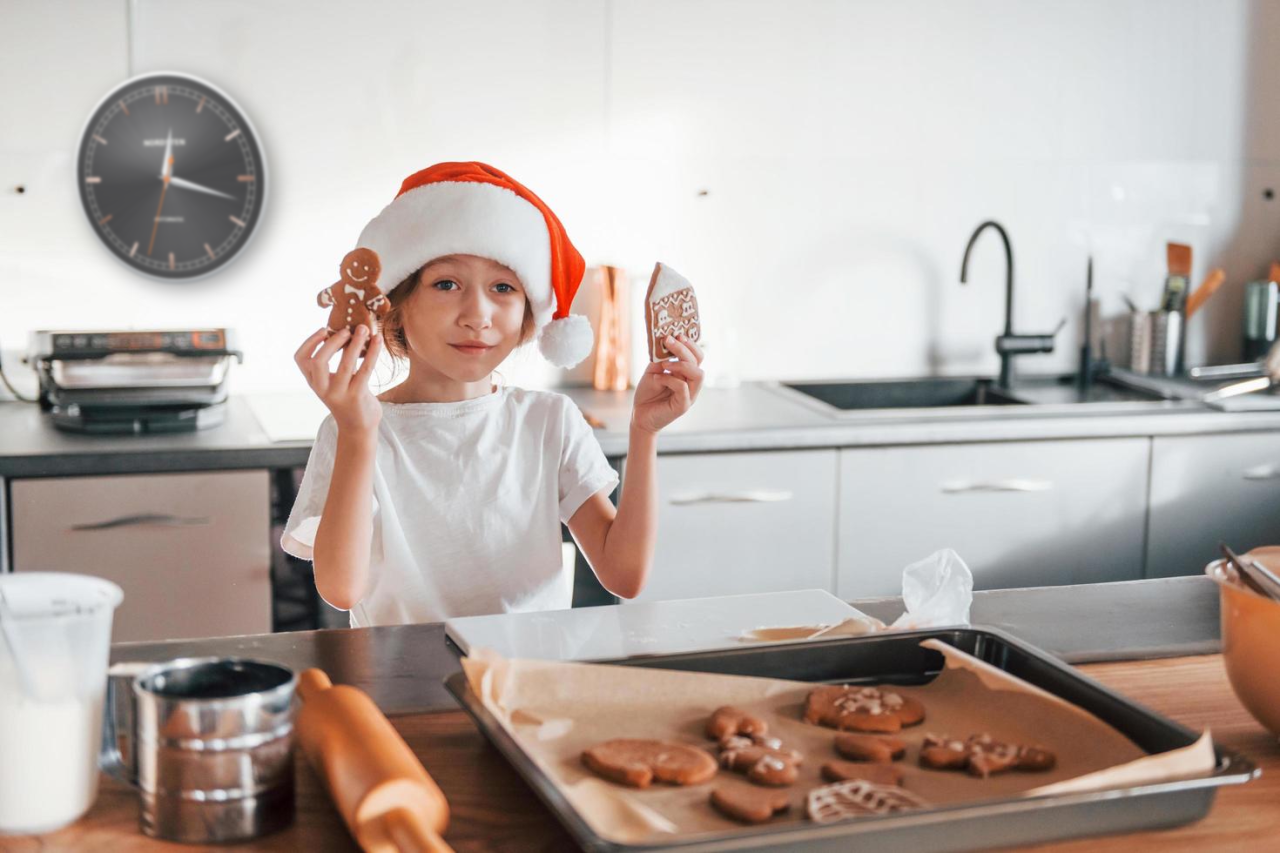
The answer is 12.17.33
